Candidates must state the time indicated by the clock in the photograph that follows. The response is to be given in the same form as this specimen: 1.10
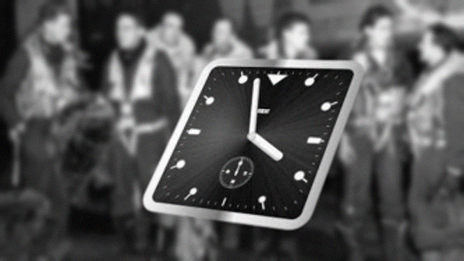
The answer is 3.57
